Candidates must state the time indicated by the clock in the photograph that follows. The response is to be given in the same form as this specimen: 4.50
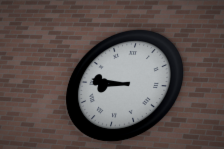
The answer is 8.46
